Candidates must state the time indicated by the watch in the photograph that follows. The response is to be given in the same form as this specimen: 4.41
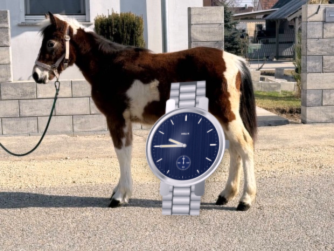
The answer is 9.45
